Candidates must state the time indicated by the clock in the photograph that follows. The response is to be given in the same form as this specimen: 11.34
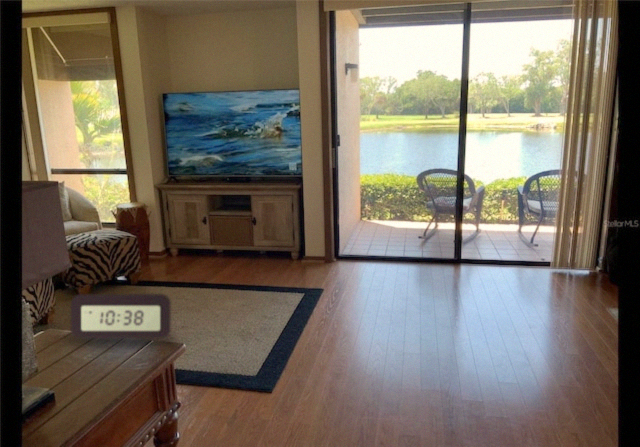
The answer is 10.38
